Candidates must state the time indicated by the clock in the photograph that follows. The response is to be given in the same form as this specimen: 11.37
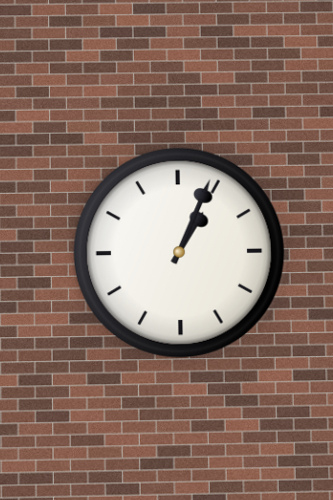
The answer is 1.04
